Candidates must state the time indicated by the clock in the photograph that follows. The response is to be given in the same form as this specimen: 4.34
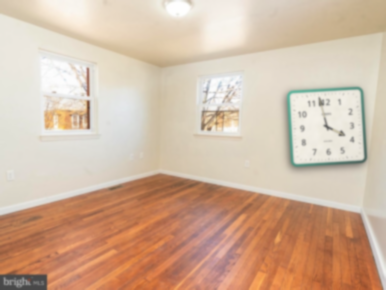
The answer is 3.58
